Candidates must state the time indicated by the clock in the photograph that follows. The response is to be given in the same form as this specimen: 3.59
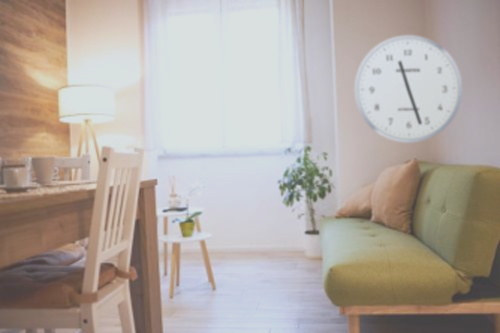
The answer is 11.27
